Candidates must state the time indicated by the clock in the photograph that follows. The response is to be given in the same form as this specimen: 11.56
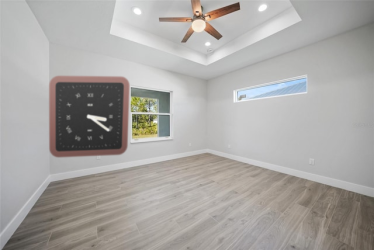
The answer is 3.21
